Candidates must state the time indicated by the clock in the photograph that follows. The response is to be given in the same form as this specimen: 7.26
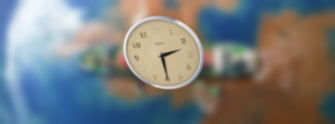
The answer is 2.30
